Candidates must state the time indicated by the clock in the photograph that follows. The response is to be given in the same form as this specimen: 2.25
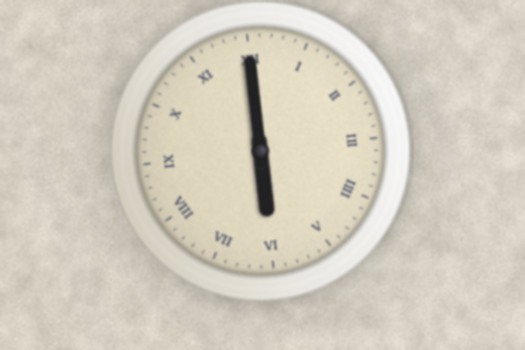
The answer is 6.00
